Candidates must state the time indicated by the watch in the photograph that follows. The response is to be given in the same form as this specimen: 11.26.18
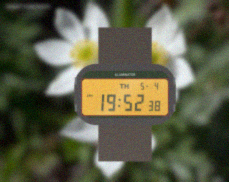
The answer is 19.52.38
